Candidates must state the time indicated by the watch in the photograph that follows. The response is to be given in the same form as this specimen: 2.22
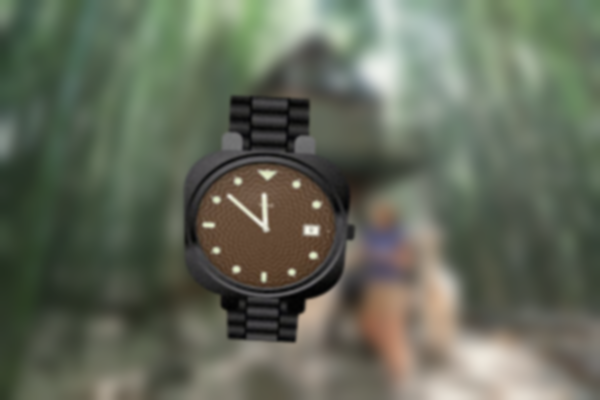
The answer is 11.52
